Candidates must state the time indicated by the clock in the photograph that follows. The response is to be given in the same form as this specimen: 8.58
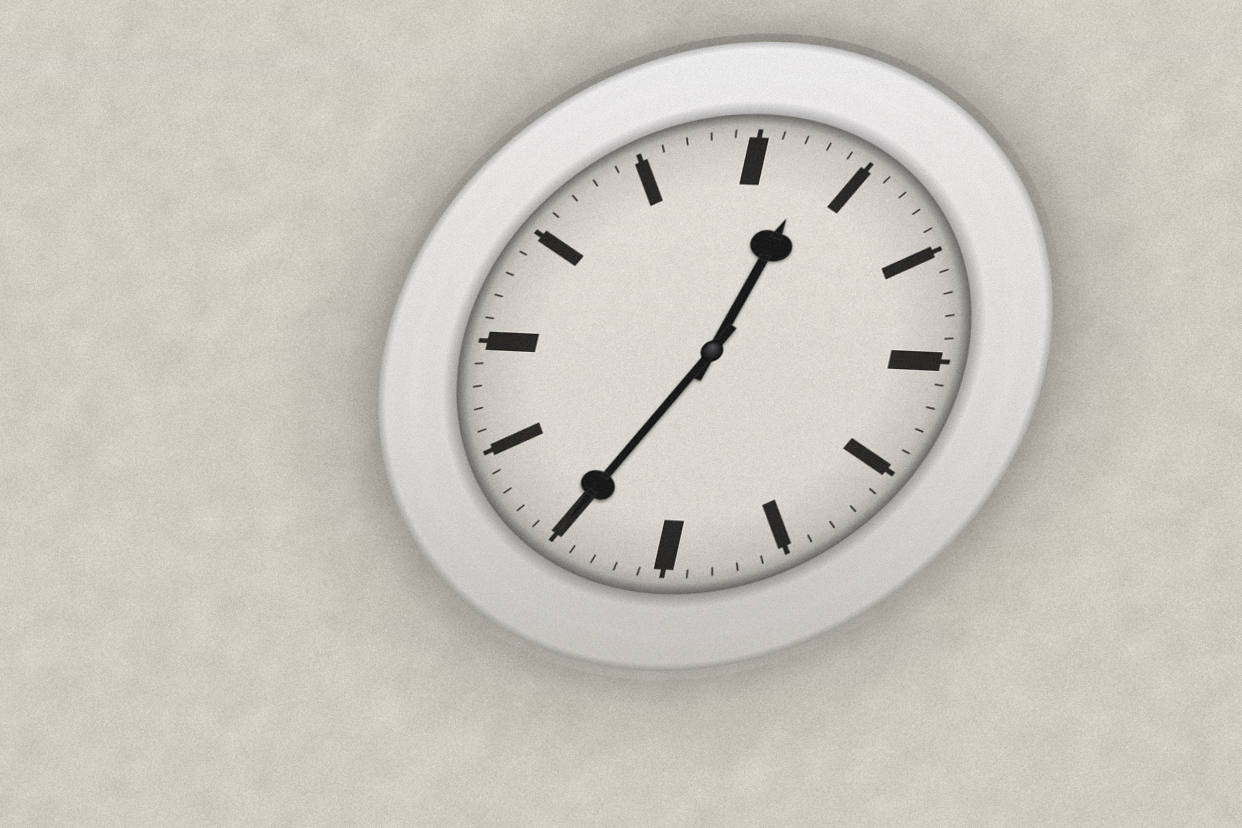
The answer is 12.35
